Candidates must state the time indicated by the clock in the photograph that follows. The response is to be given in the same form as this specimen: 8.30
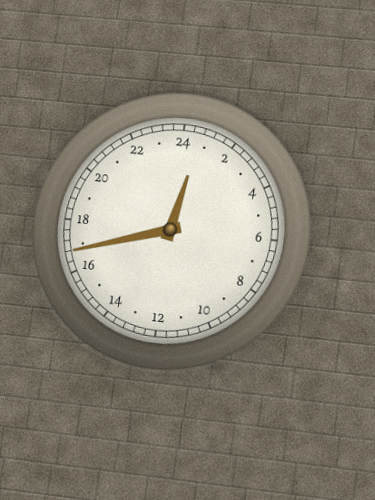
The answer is 0.42
